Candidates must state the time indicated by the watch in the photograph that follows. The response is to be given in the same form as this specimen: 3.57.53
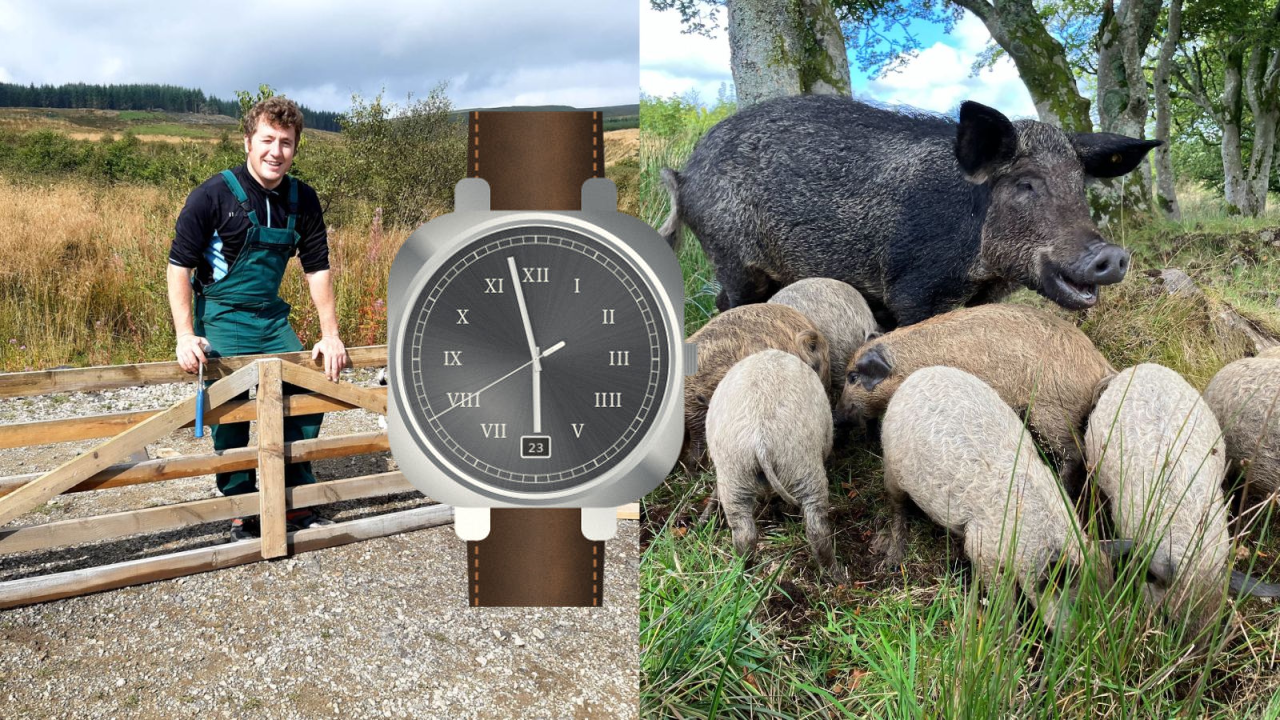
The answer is 5.57.40
